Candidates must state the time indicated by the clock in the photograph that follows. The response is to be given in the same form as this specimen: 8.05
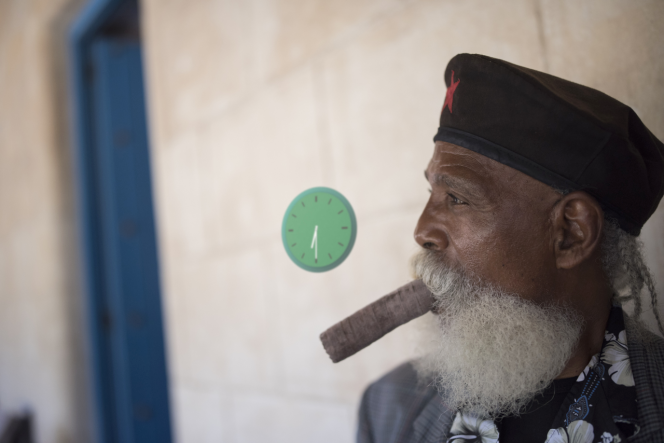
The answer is 6.30
